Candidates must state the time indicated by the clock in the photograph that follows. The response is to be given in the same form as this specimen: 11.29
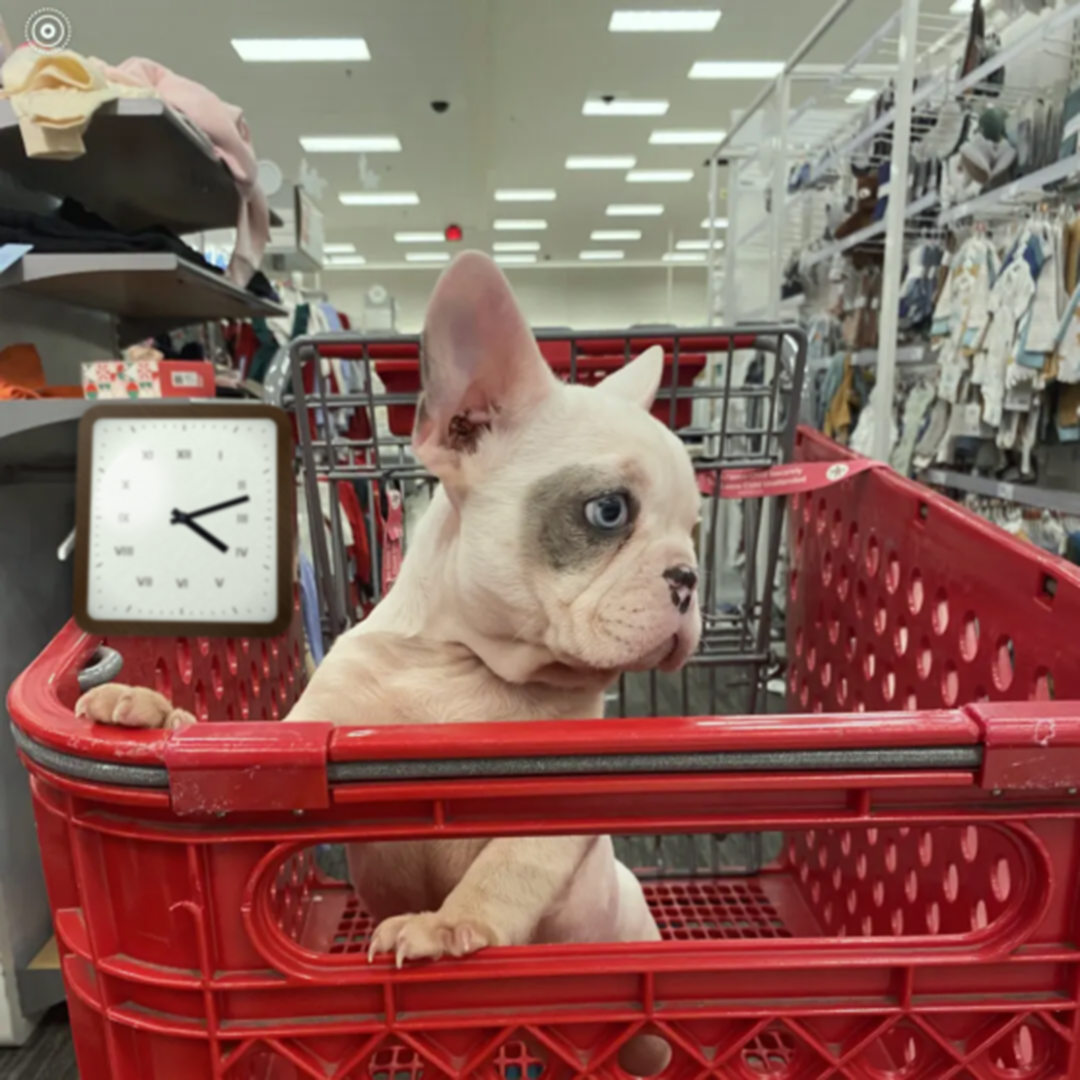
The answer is 4.12
